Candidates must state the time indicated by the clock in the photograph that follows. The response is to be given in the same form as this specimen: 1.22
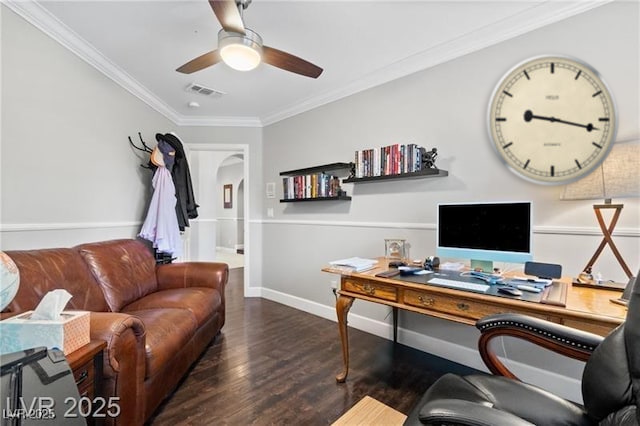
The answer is 9.17
